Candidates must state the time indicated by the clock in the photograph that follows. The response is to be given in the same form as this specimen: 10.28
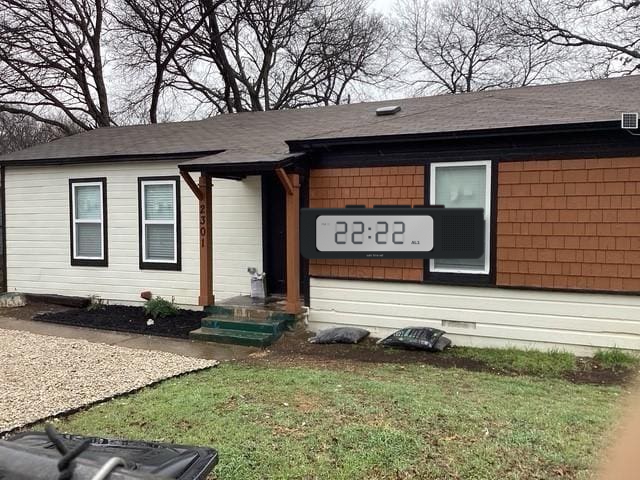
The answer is 22.22
